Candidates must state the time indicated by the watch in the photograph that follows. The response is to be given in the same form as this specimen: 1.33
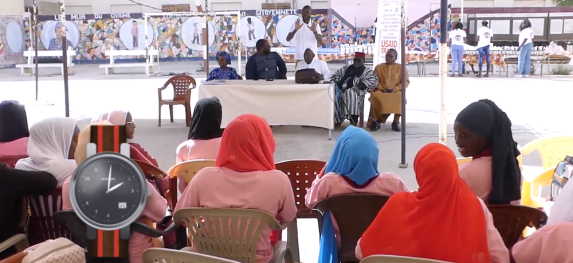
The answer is 2.01
